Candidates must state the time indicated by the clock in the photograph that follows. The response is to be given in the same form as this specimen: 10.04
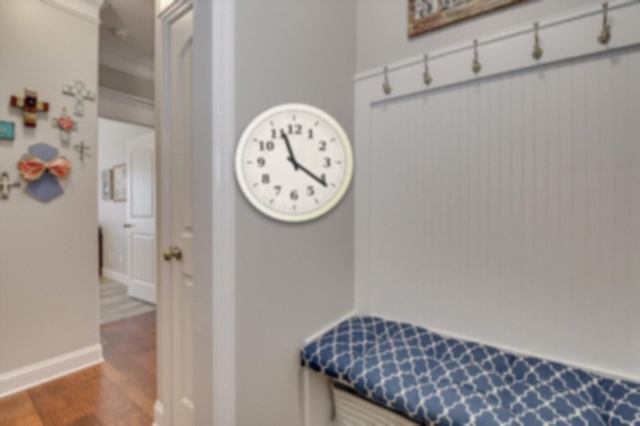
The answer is 11.21
